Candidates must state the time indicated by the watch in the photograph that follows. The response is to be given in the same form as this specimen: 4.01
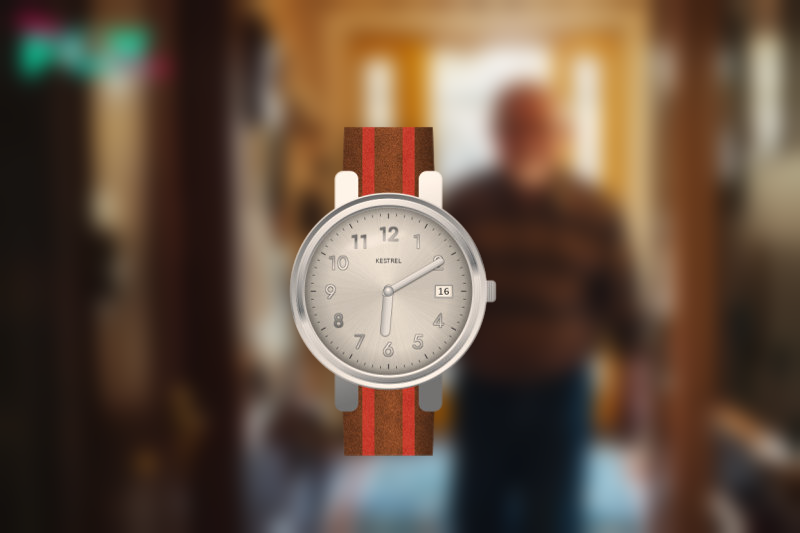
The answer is 6.10
